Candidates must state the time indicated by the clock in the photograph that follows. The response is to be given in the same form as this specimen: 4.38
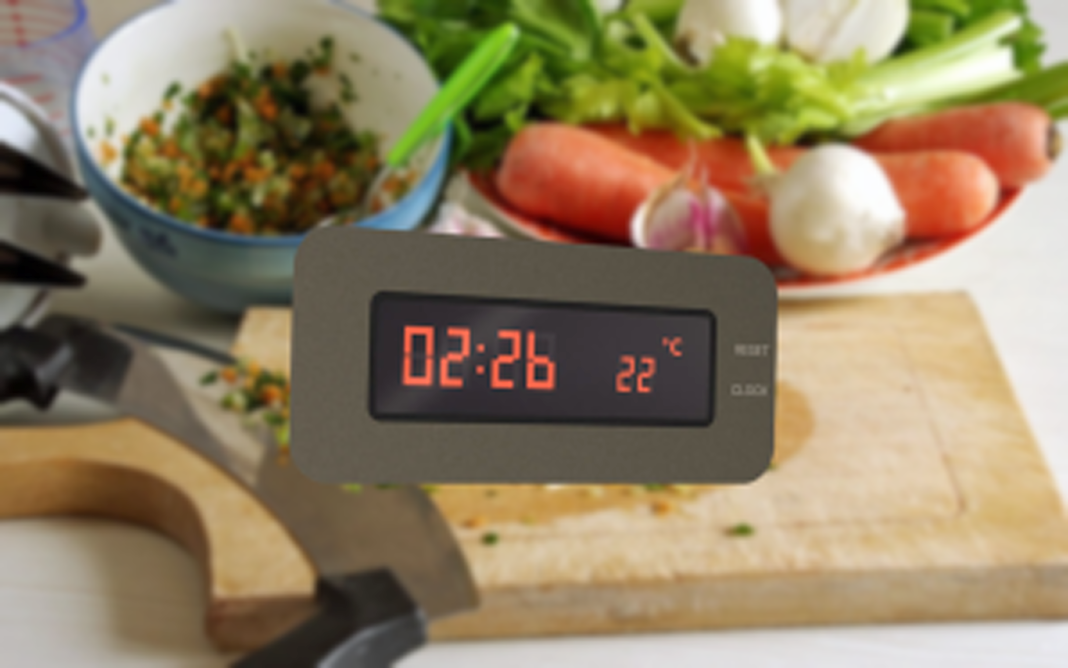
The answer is 2.26
